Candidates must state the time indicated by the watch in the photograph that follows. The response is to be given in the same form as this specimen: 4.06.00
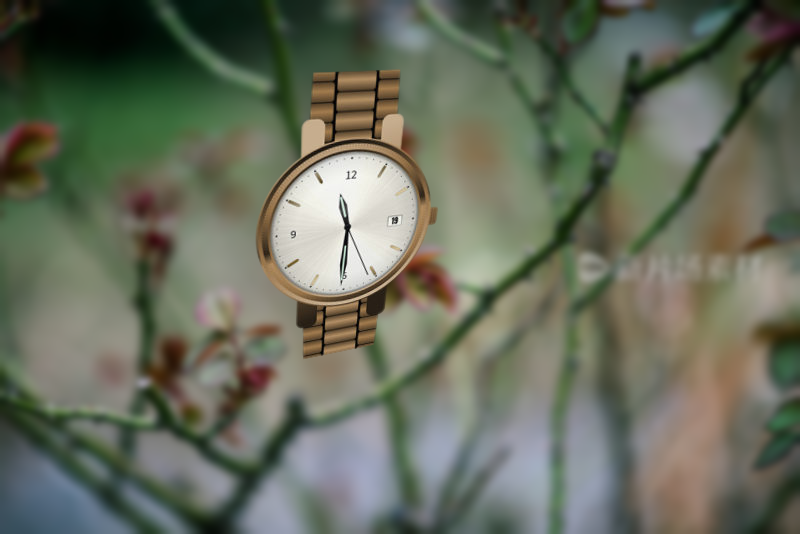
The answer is 11.30.26
